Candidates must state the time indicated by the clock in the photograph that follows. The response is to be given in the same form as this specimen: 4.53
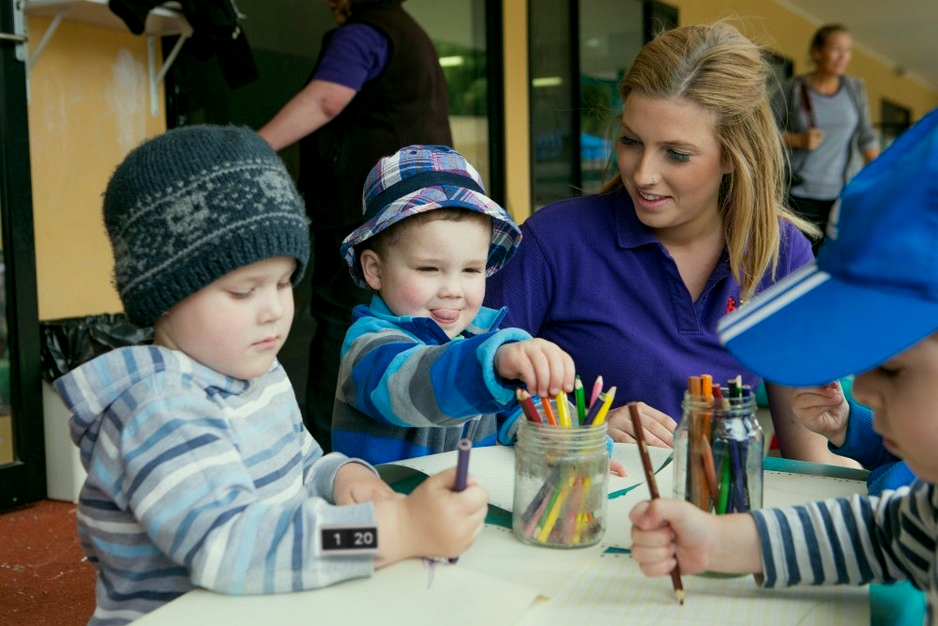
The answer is 1.20
